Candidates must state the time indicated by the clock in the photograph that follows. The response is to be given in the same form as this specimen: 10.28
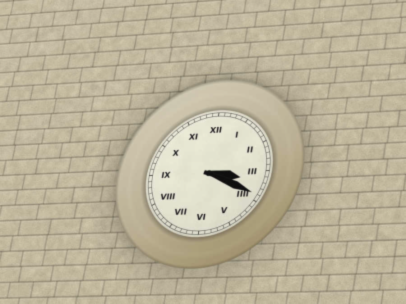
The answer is 3.19
